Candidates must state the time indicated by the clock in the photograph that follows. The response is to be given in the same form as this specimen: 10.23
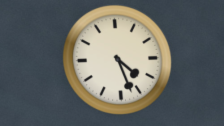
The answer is 4.27
